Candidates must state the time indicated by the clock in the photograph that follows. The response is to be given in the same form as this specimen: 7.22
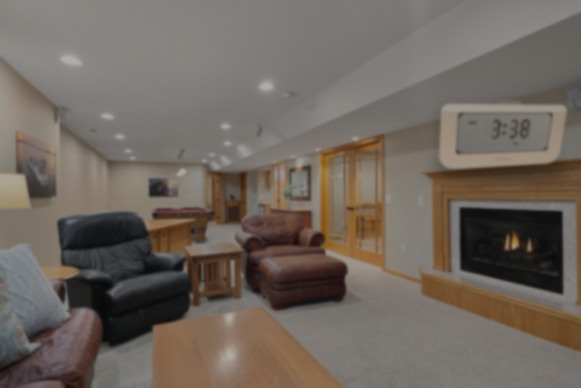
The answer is 3.38
